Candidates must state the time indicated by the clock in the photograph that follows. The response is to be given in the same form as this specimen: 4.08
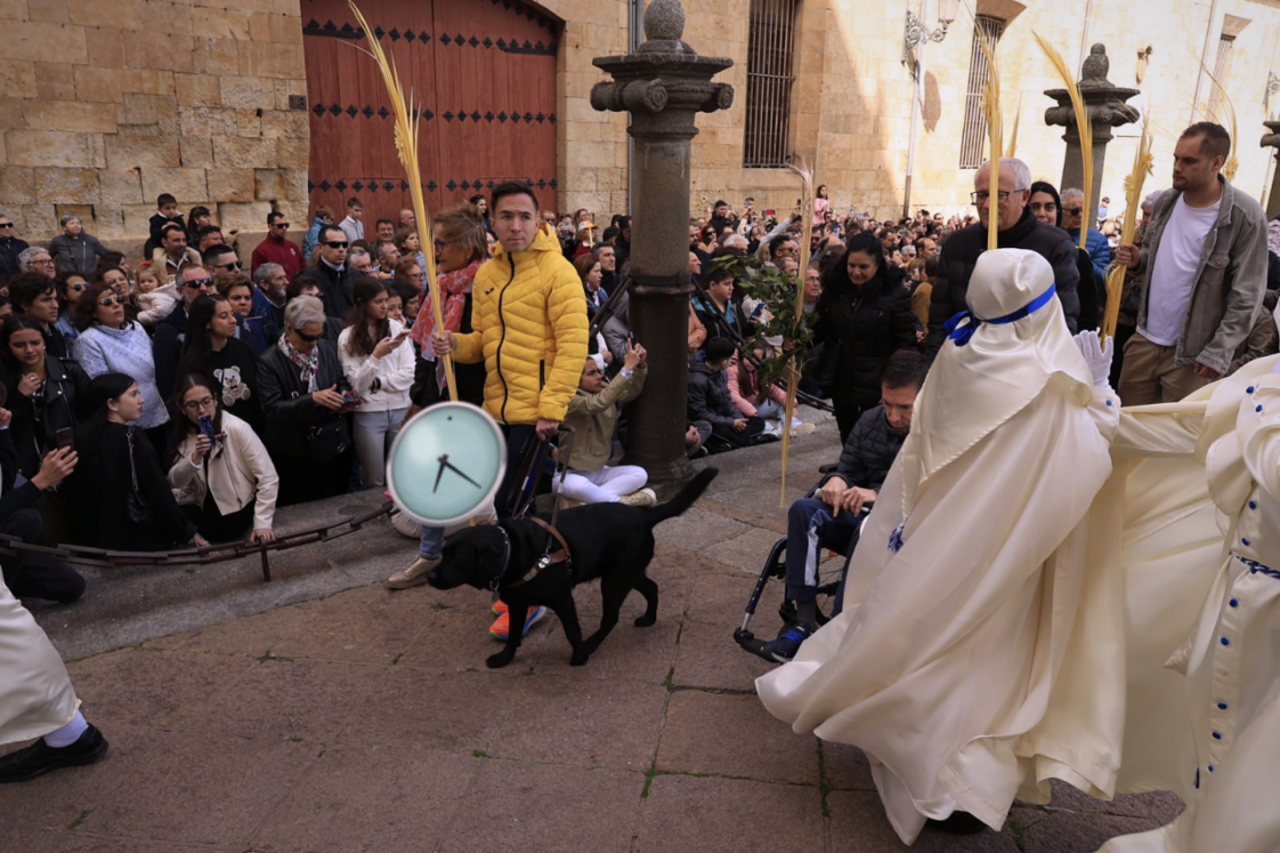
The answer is 6.20
